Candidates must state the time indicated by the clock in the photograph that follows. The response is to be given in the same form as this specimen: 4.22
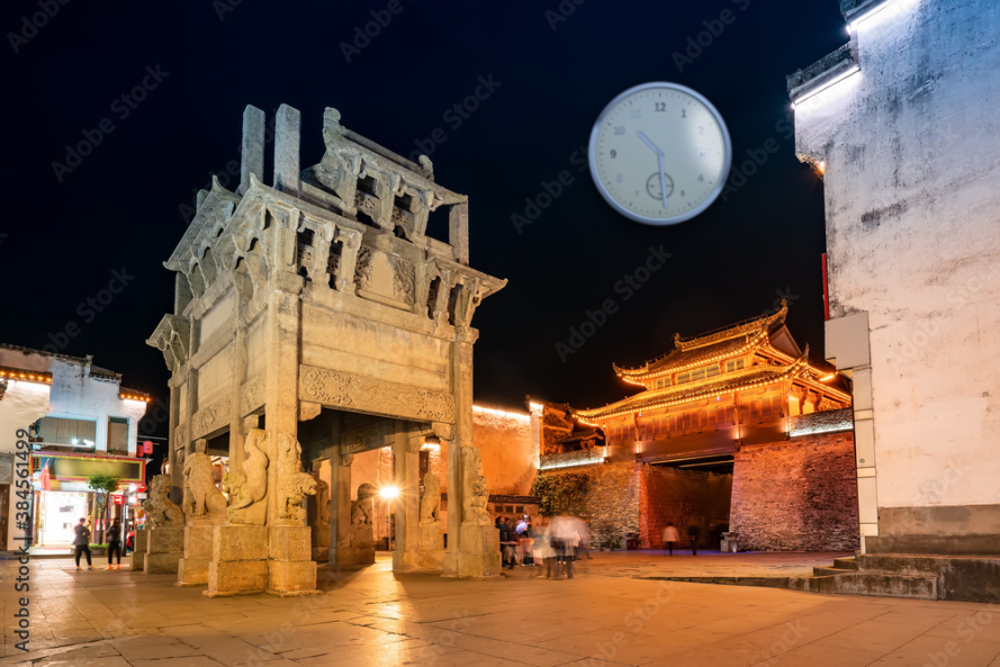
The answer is 10.29
